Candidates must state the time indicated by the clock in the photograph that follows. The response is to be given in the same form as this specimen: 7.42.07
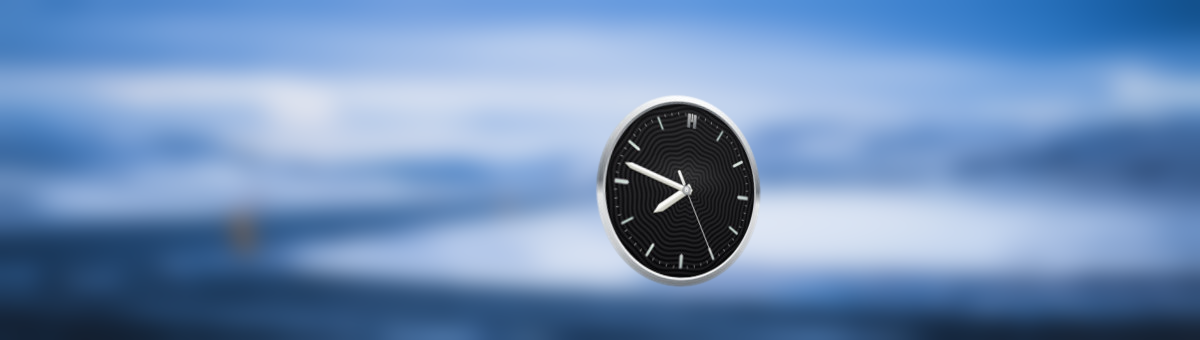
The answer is 7.47.25
